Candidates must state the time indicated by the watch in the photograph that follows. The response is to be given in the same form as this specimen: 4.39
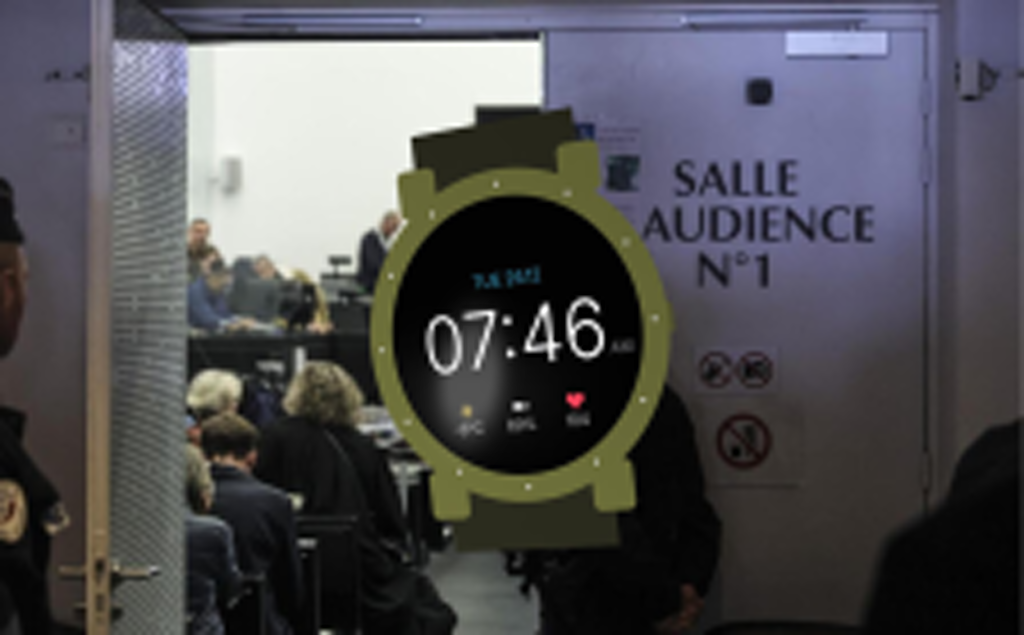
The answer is 7.46
